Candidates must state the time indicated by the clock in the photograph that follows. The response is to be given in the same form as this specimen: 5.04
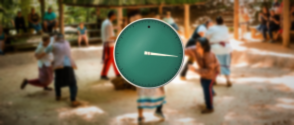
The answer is 3.16
